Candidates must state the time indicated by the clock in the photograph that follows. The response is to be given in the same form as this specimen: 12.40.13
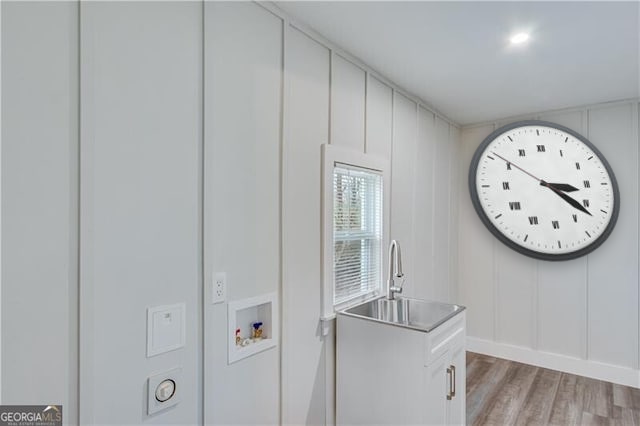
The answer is 3.21.51
